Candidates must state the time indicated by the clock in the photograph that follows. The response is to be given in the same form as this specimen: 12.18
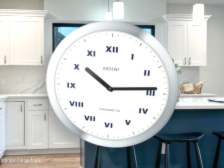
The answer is 10.14
